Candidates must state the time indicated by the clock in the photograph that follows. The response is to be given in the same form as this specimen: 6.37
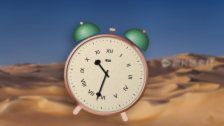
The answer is 10.32
